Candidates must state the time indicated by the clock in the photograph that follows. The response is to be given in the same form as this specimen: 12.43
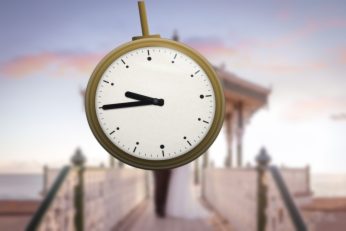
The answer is 9.45
